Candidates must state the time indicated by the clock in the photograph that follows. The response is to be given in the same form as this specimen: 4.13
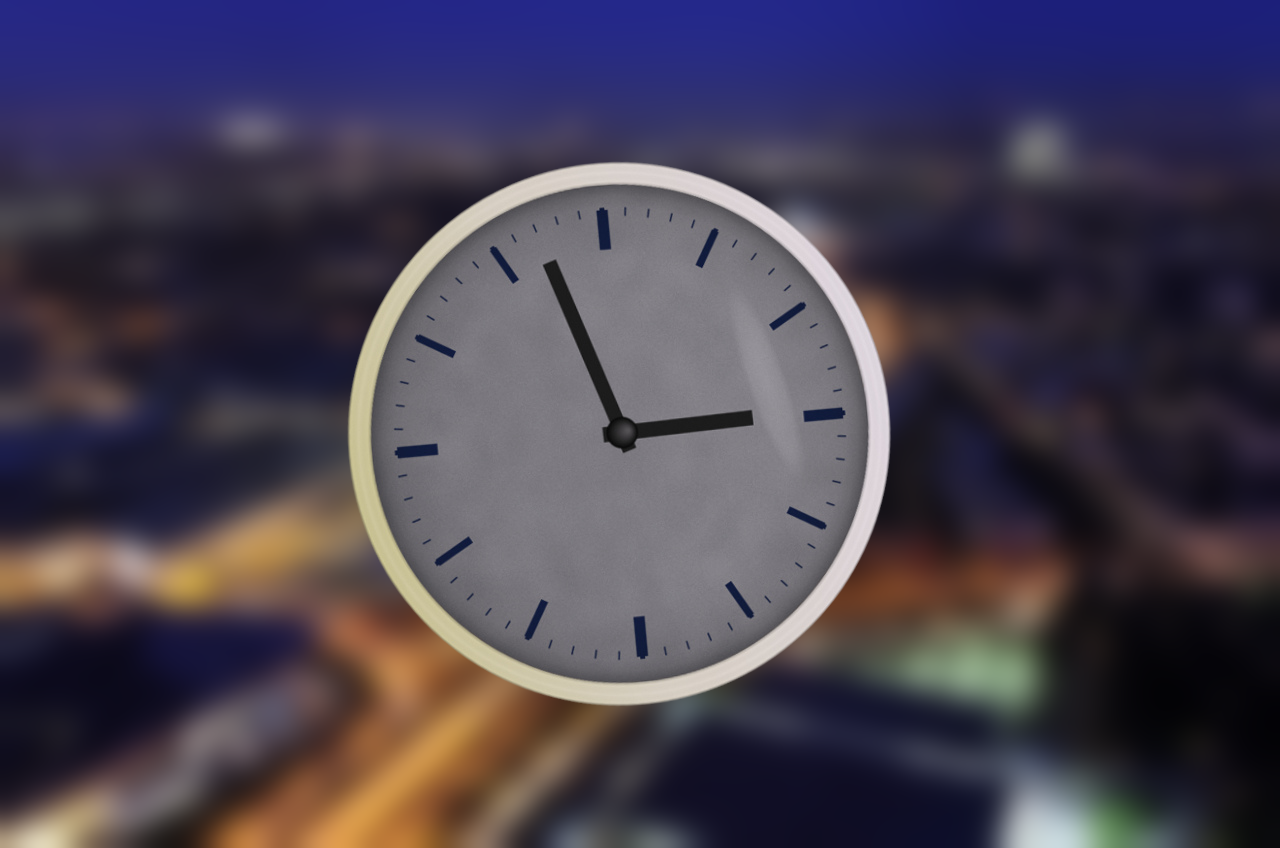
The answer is 2.57
